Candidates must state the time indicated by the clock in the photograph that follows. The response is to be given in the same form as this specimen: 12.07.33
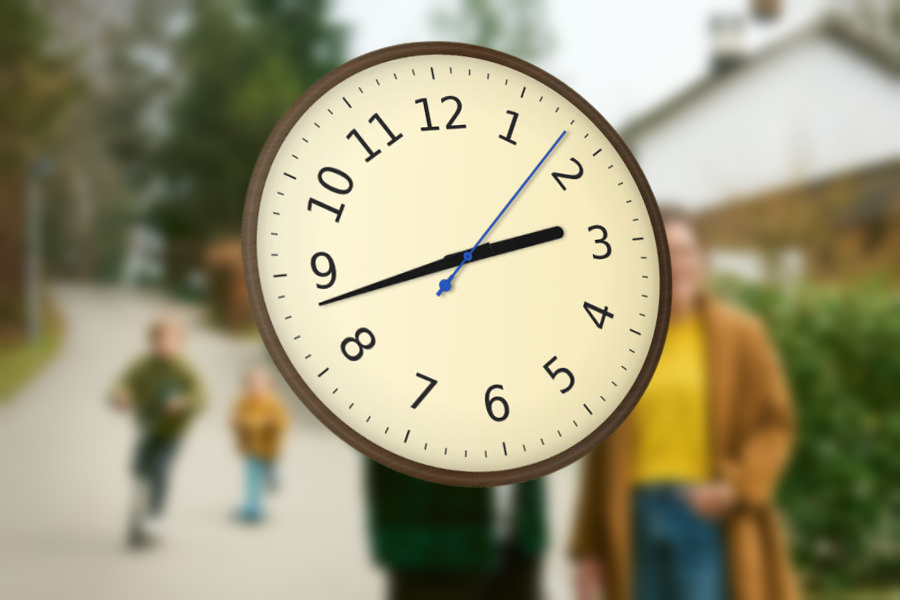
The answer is 2.43.08
